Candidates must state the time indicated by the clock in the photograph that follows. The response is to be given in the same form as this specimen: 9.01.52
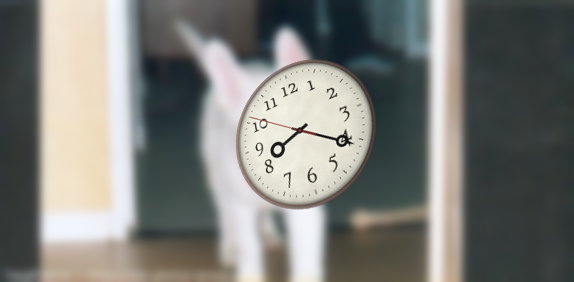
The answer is 8.20.51
